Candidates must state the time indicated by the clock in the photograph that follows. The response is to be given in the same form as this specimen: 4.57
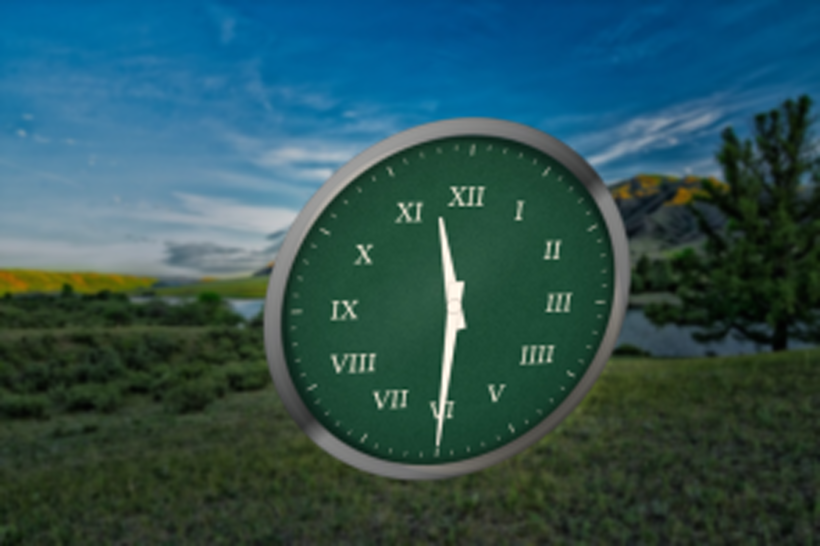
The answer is 11.30
